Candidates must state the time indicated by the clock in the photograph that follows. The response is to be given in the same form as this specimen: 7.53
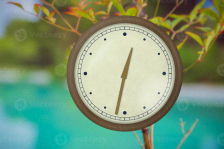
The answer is 12.32
